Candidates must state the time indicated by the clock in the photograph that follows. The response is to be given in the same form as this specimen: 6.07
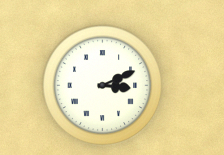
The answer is 3.11
